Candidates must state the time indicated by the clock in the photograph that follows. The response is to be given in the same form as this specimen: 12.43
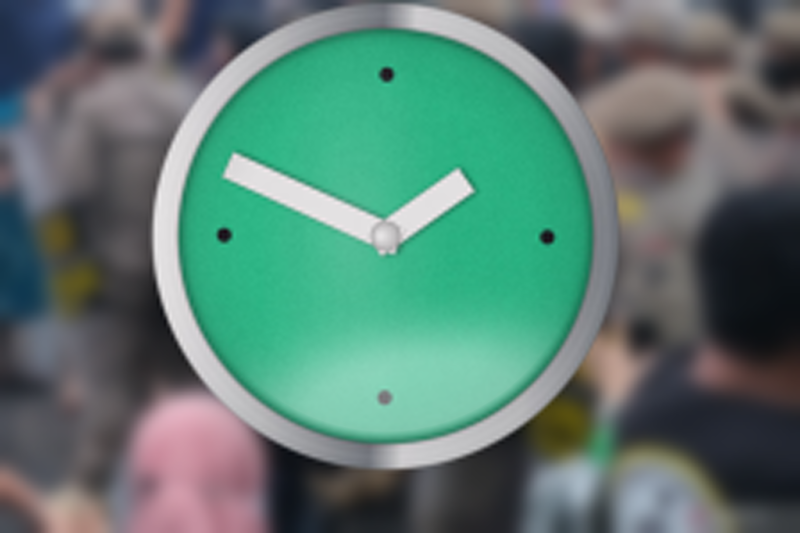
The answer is 1.49
